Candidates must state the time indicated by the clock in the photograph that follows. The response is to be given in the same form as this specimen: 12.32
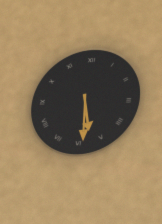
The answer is 5.29
